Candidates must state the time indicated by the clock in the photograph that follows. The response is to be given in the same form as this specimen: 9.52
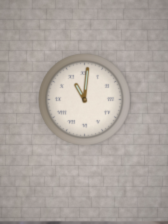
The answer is 11.01
